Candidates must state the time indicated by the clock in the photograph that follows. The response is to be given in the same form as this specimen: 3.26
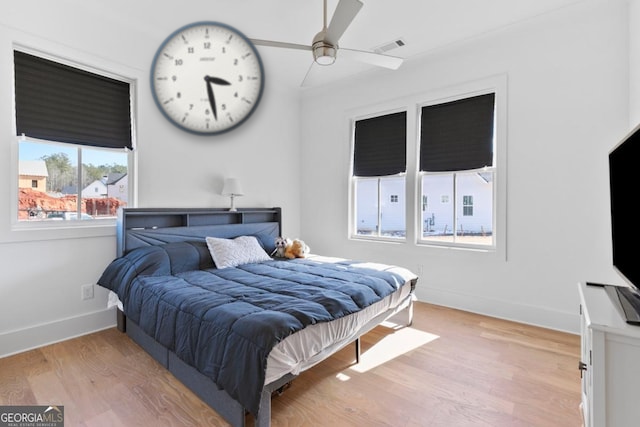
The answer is 3.28
